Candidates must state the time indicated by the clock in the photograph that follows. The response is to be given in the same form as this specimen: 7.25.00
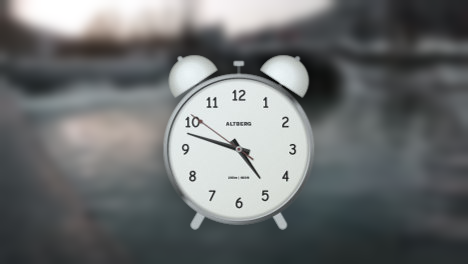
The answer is 4.47.51
